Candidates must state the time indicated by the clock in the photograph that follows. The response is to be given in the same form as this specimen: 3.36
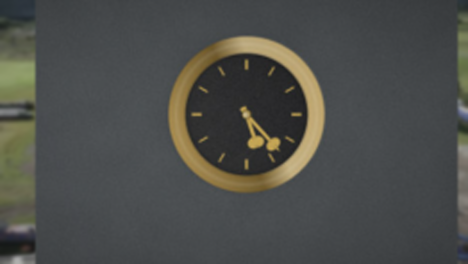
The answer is 5.23
